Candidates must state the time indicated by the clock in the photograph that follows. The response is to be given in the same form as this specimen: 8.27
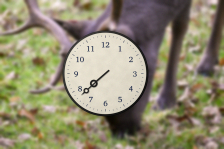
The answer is 7.38
